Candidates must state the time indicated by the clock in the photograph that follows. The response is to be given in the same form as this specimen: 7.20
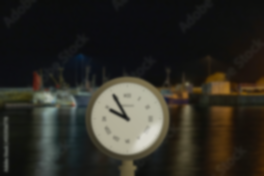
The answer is 9.55
